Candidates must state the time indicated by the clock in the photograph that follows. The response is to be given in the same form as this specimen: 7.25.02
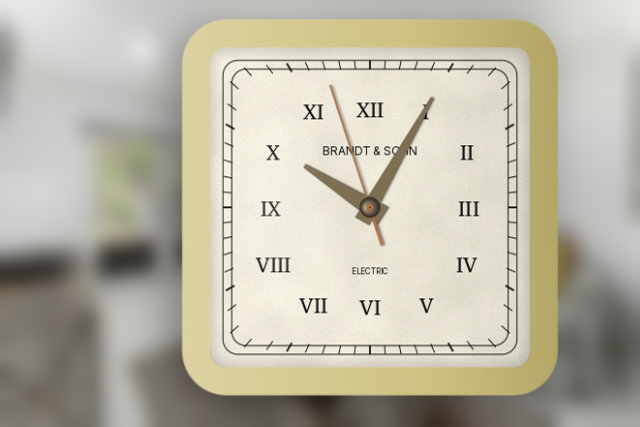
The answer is 10.04.57
